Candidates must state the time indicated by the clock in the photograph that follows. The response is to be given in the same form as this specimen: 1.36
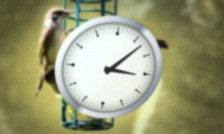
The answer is 3.07
